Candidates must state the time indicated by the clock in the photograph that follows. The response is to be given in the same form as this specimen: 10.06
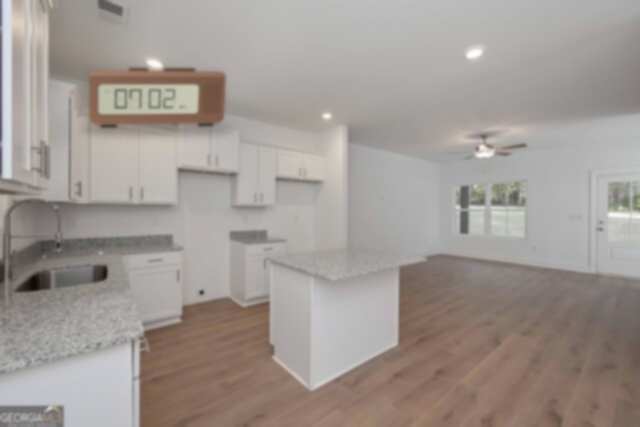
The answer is 7.02
